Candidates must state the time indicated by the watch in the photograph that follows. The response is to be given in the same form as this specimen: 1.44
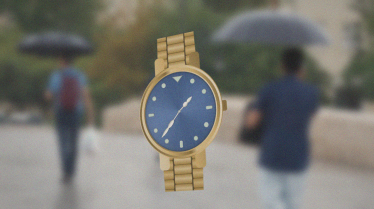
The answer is 1.37
